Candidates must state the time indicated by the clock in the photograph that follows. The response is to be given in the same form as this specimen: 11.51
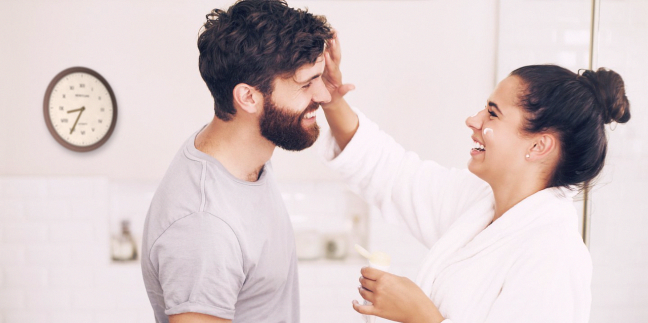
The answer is 8.35
